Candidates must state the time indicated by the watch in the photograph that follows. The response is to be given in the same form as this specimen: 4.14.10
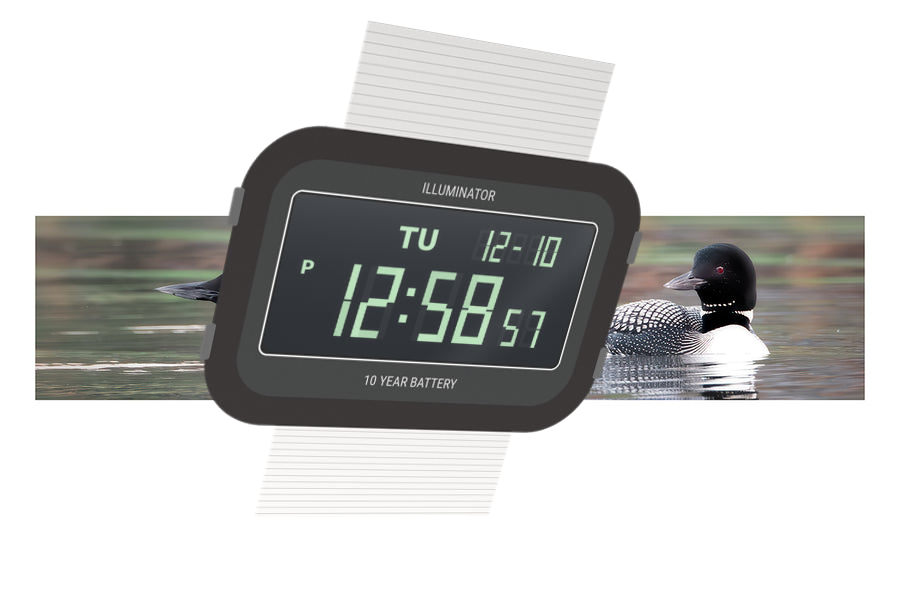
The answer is 12.58.57
